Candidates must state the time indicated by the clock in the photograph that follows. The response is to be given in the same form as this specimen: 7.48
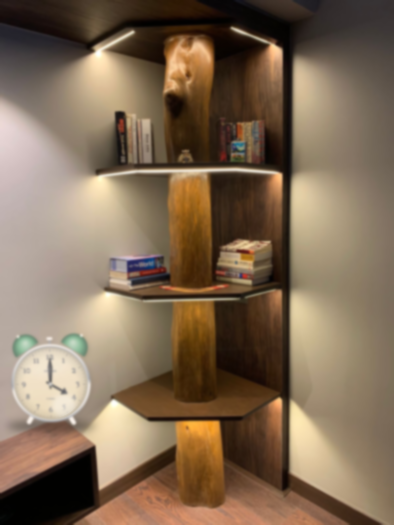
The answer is 4.00
